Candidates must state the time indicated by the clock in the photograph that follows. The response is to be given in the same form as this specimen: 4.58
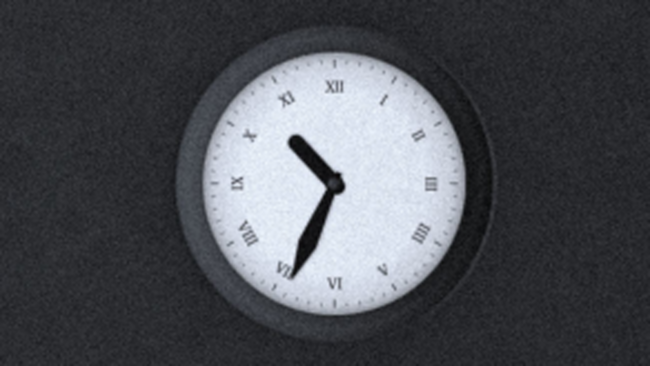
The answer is 10.34
